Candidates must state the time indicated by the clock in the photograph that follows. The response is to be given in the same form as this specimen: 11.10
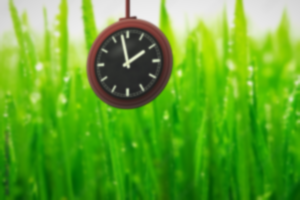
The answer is 1.58
